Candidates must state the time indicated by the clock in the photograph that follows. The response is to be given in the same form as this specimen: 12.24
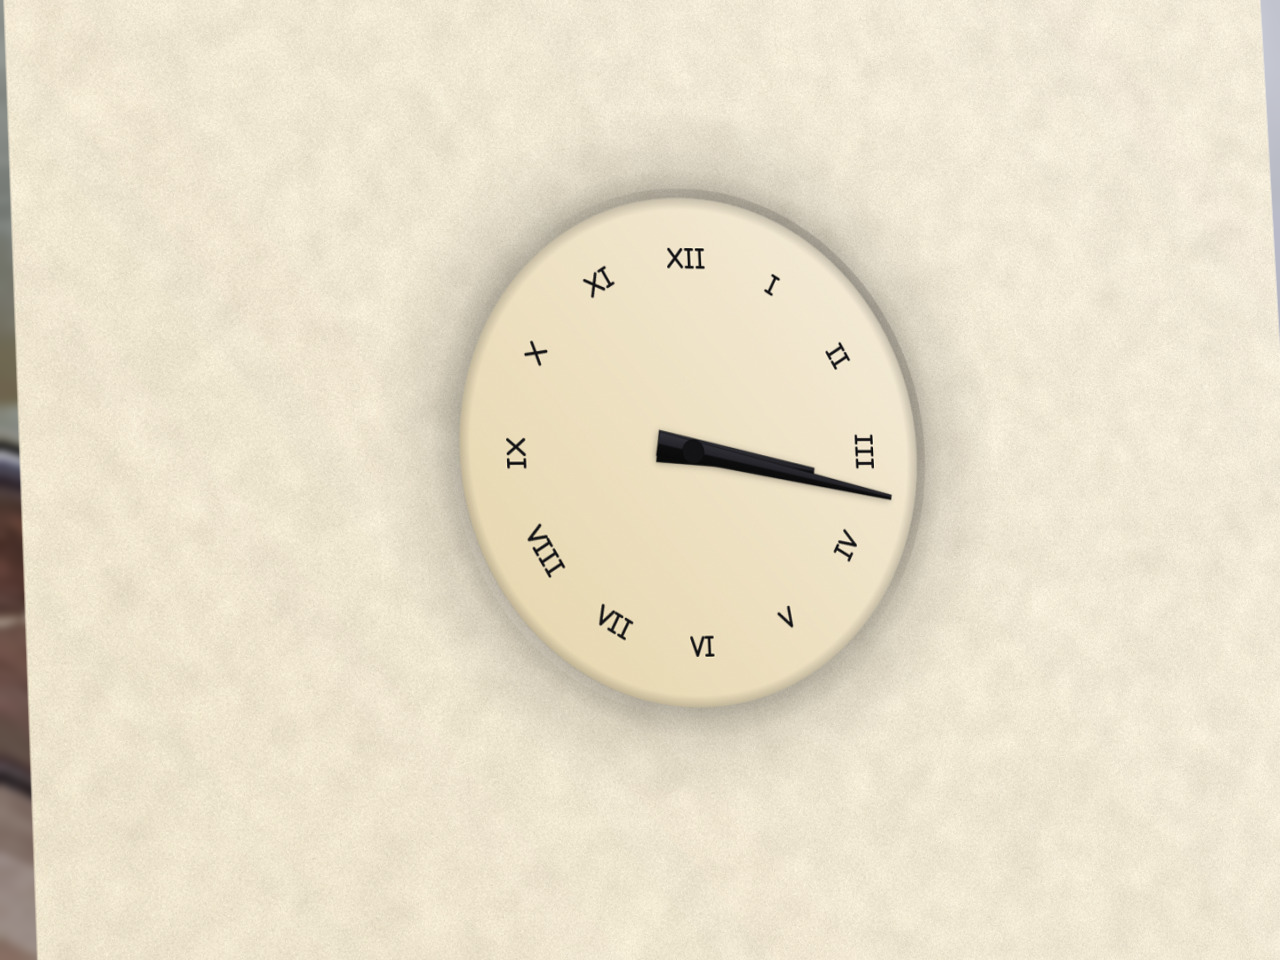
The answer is 3.17
